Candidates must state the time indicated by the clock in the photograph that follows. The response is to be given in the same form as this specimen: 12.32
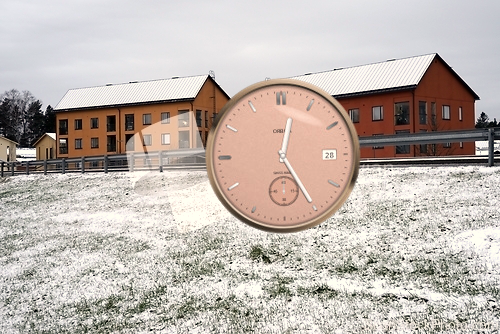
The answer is 12.25
